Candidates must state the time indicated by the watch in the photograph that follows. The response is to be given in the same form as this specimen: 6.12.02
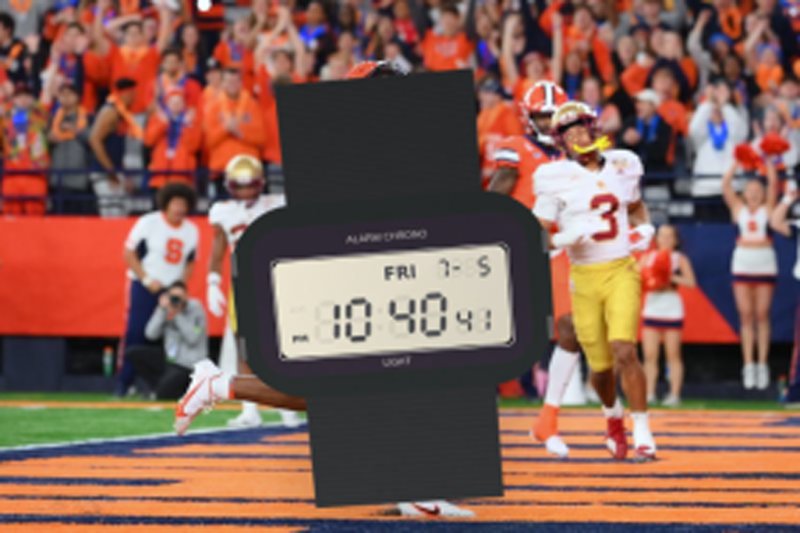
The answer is 10.40.41
